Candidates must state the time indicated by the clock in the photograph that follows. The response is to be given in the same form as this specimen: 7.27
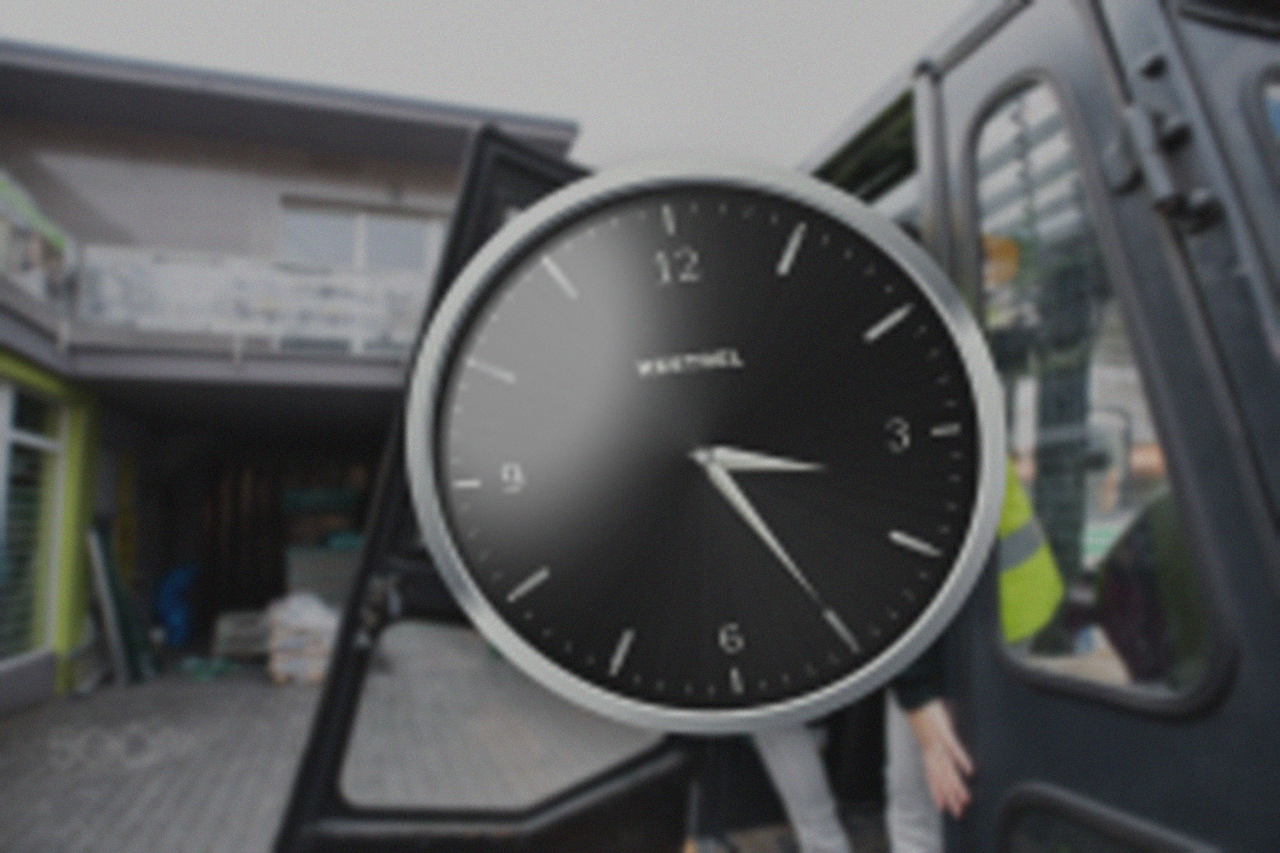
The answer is 3.25
